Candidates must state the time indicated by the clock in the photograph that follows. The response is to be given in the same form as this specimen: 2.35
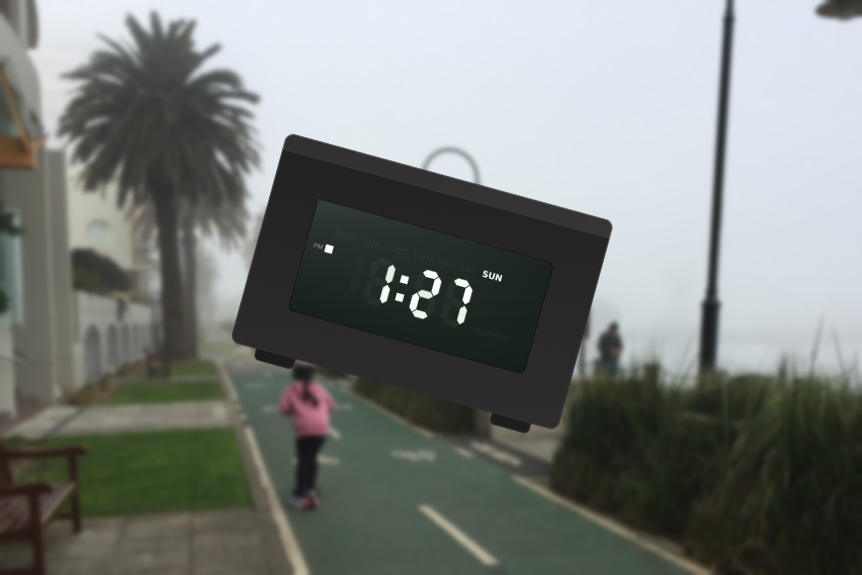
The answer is 1.27
